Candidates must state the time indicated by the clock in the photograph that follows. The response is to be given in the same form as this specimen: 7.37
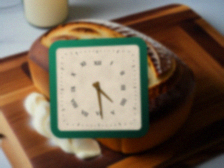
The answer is 4.29
